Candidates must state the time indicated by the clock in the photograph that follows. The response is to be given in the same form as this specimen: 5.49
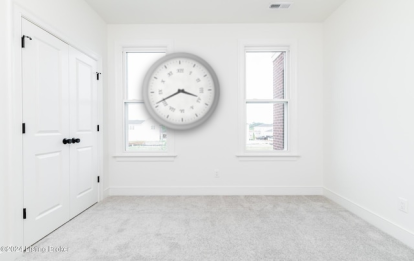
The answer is 3.41
